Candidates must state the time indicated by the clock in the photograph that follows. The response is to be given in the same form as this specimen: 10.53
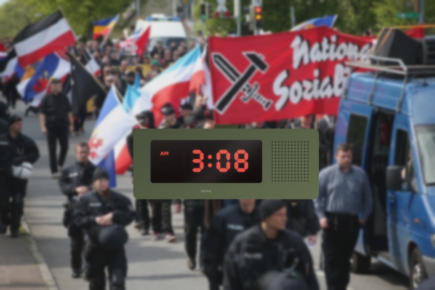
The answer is 3.08
